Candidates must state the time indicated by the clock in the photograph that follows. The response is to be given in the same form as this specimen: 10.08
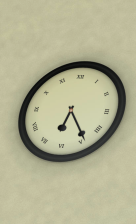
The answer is 6.24
